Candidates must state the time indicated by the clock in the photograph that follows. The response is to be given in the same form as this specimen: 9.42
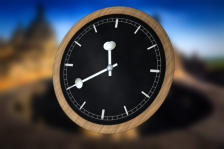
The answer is 11.40
